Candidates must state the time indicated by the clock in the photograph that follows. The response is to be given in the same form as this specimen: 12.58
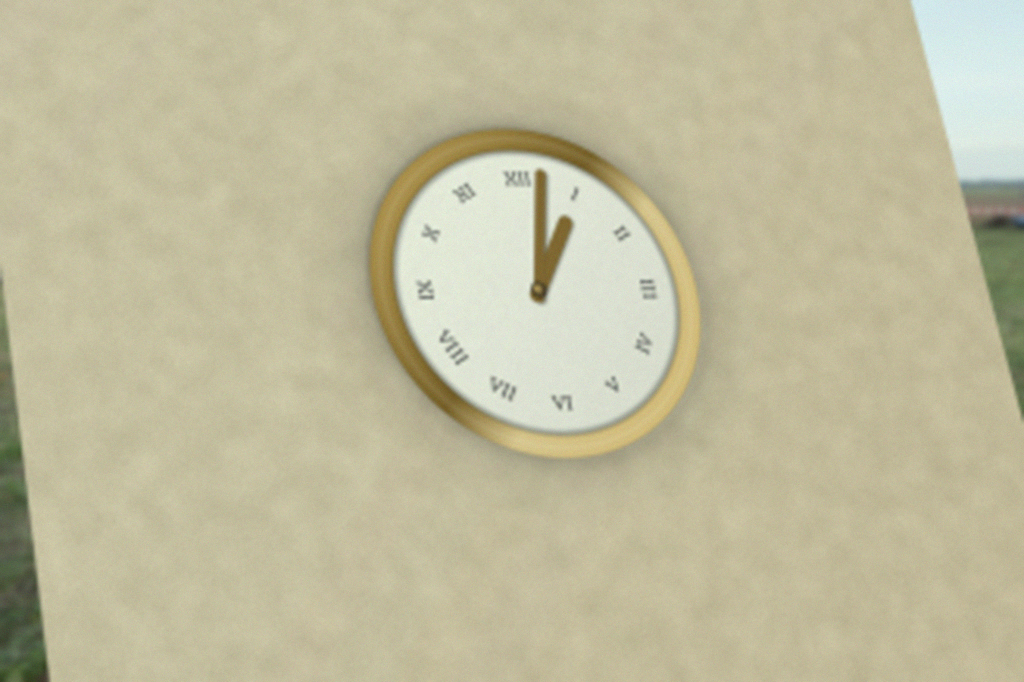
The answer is 1.02
